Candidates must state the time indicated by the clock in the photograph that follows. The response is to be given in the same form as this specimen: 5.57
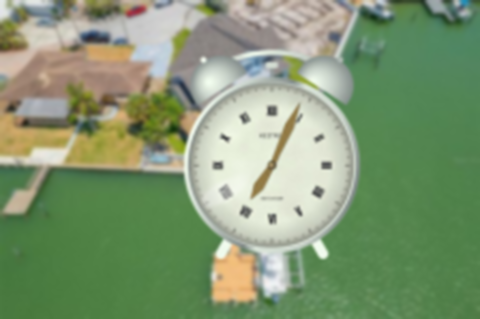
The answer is 7.04
